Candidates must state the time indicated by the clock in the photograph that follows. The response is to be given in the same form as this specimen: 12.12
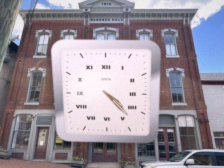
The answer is 4.23
